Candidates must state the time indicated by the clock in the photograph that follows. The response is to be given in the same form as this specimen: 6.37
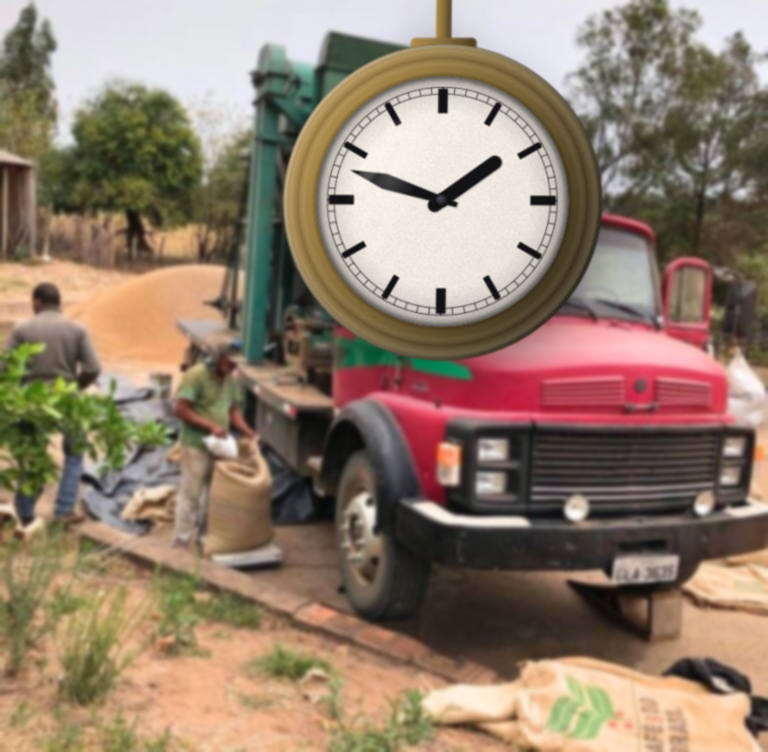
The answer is 1.48
